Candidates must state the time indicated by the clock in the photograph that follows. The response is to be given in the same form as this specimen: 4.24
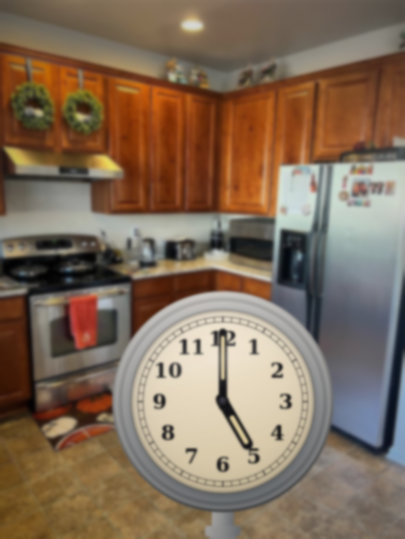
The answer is 5.00
